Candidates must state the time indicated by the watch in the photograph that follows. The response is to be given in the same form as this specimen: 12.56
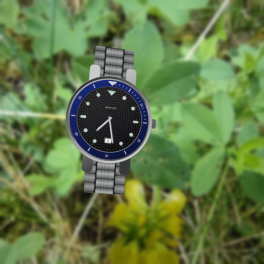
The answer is 7.28
